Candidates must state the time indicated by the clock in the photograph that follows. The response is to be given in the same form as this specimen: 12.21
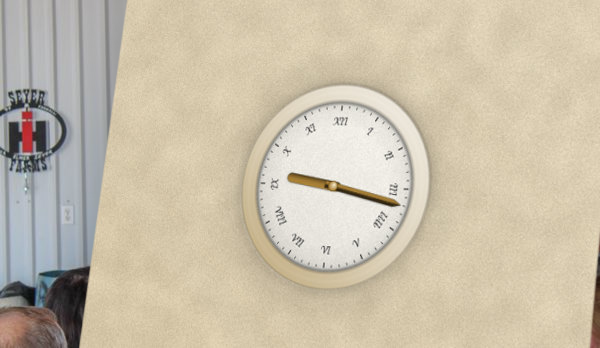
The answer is 9.17
